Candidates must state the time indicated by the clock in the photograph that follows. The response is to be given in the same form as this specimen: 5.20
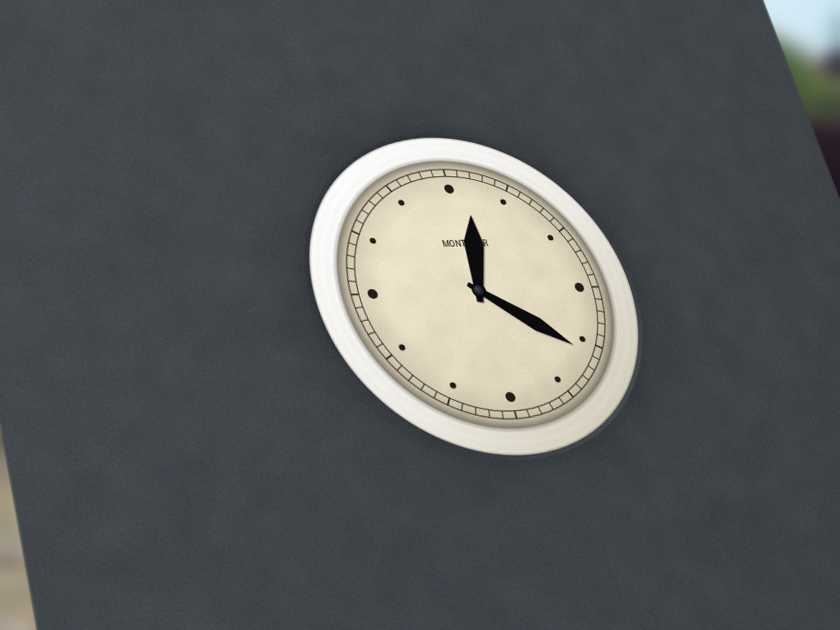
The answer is 12.21
